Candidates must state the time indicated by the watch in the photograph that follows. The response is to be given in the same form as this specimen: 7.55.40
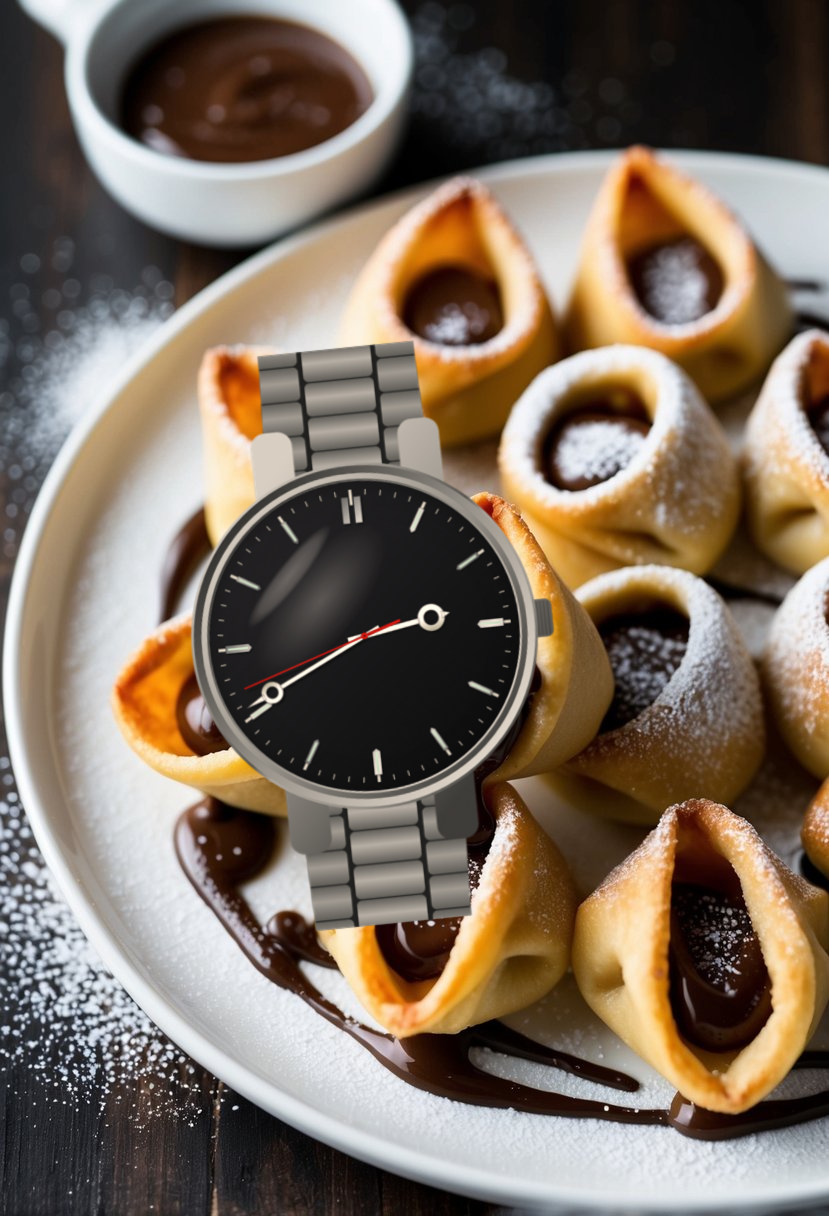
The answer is 2.40.42
